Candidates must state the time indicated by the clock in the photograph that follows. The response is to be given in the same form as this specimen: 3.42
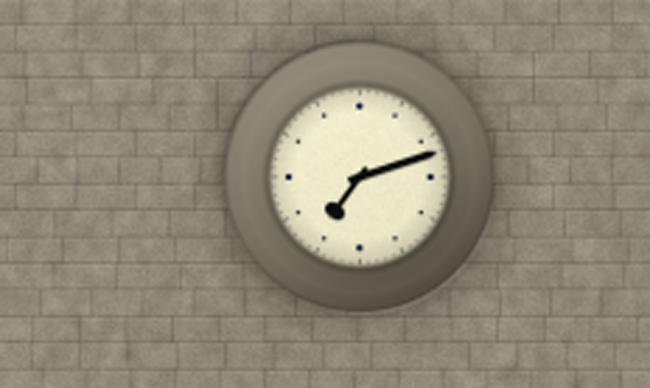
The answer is 7.12
